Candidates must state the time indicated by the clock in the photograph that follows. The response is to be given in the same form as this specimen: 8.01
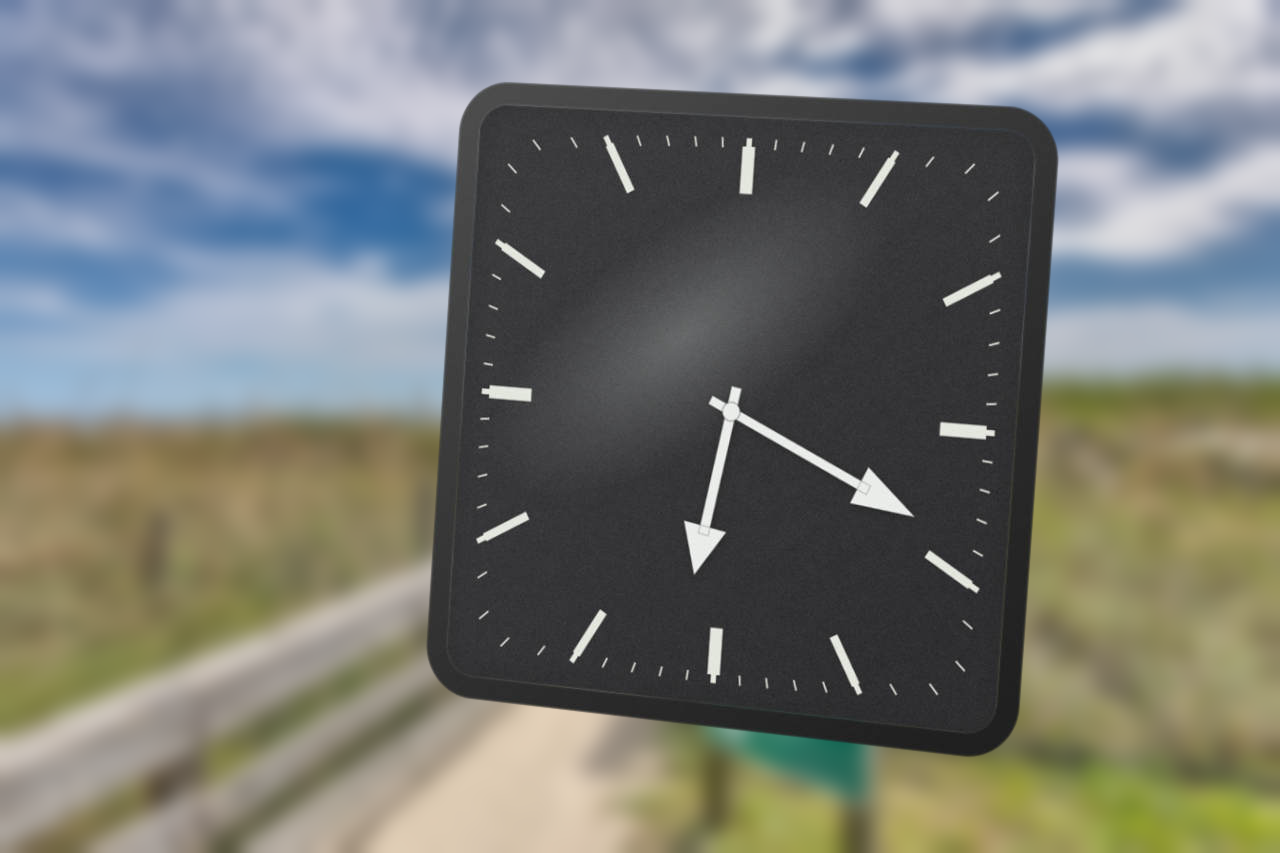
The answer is 6.19
